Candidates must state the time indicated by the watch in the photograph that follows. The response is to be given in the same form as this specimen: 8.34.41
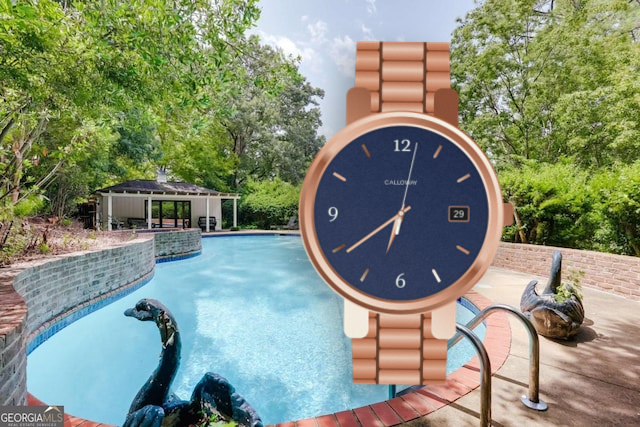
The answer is 6.39.02
